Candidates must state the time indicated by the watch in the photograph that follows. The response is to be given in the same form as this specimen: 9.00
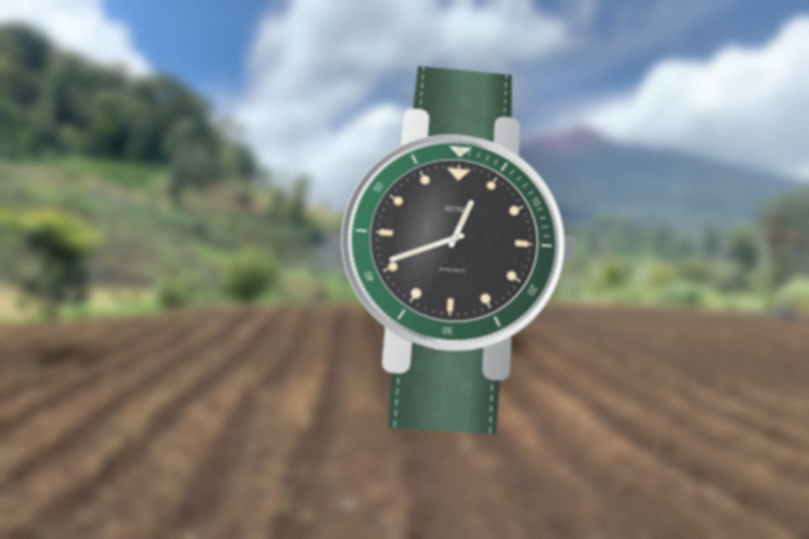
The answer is 12.41
